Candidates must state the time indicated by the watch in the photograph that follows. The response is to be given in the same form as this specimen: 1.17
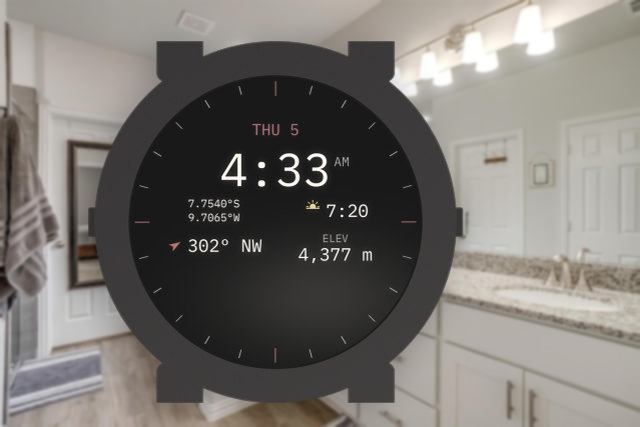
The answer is 4.33
